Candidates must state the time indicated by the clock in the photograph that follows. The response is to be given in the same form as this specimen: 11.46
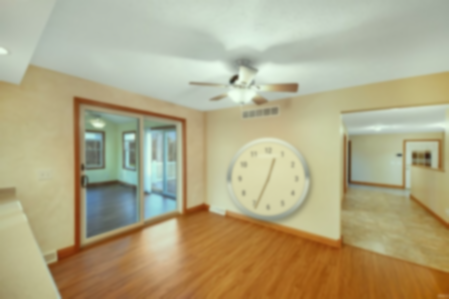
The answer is 12.34
